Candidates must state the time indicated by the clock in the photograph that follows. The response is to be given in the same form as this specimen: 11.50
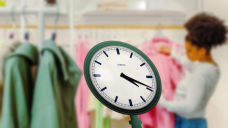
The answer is 4.19
